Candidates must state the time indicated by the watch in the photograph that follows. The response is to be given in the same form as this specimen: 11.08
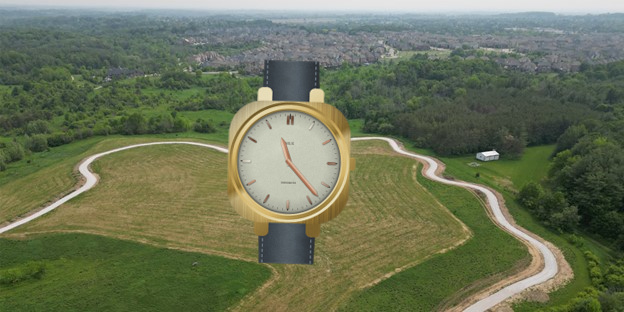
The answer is 11.23
